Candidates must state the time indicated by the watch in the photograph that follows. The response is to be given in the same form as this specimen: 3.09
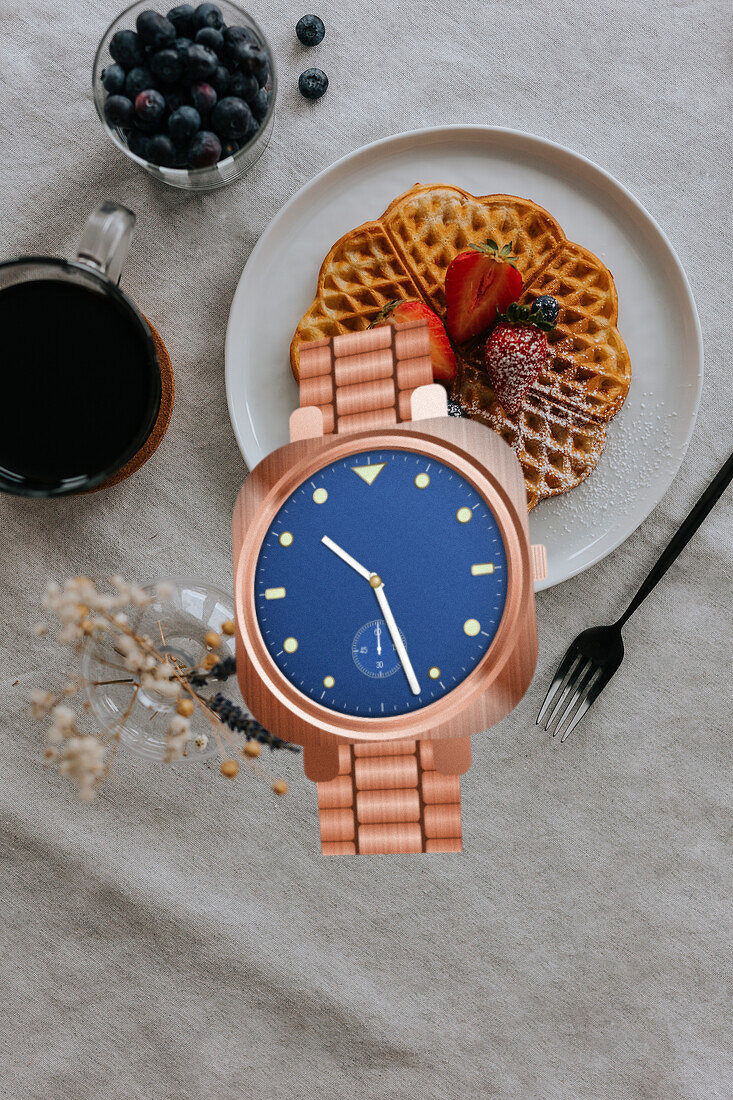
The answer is 10.27
